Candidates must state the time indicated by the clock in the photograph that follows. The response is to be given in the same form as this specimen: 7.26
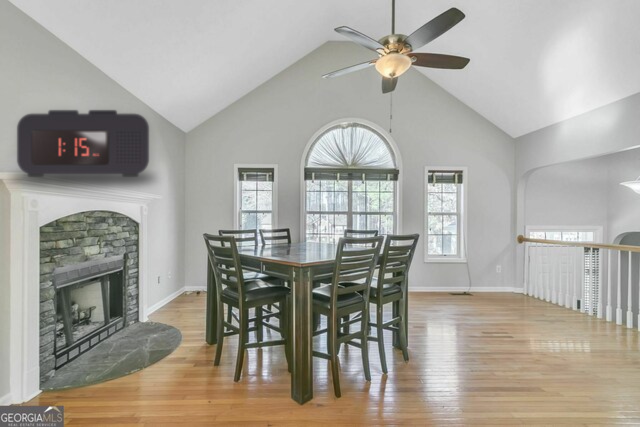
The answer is 1.15
